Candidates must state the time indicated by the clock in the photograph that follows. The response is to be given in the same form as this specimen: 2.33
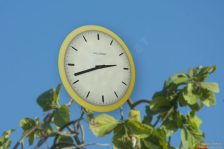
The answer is 2.42
